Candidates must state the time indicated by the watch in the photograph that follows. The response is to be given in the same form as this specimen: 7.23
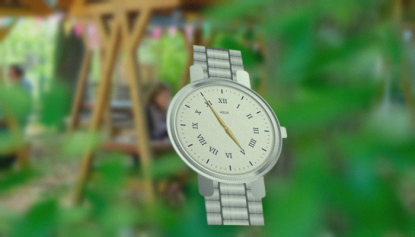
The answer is 4.55
